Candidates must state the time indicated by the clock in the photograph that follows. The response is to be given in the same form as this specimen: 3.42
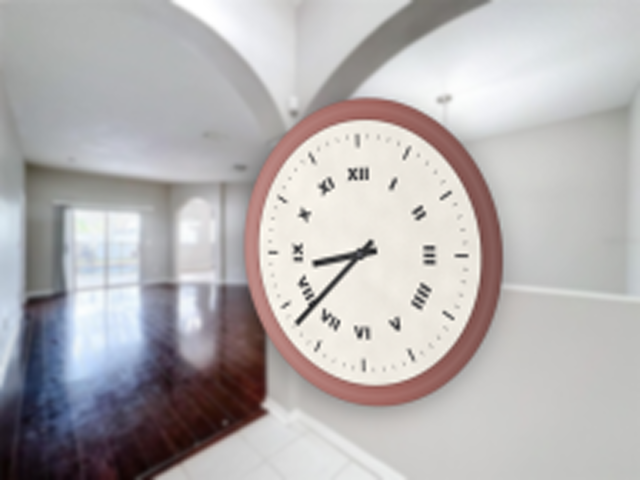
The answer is 8.38
